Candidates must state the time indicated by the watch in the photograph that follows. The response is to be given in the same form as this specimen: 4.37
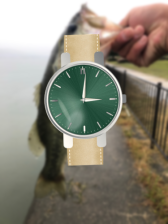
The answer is 3.01
